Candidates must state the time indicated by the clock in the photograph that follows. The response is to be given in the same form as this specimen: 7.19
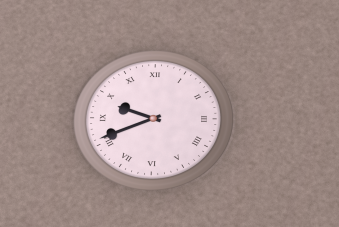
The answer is 9.41
